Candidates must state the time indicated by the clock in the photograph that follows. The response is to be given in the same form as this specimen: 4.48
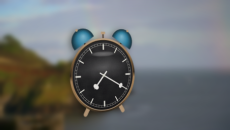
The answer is 7.20
